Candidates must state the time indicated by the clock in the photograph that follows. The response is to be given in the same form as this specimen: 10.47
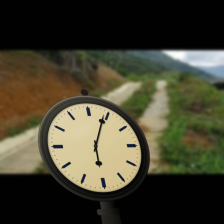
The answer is 6.04
